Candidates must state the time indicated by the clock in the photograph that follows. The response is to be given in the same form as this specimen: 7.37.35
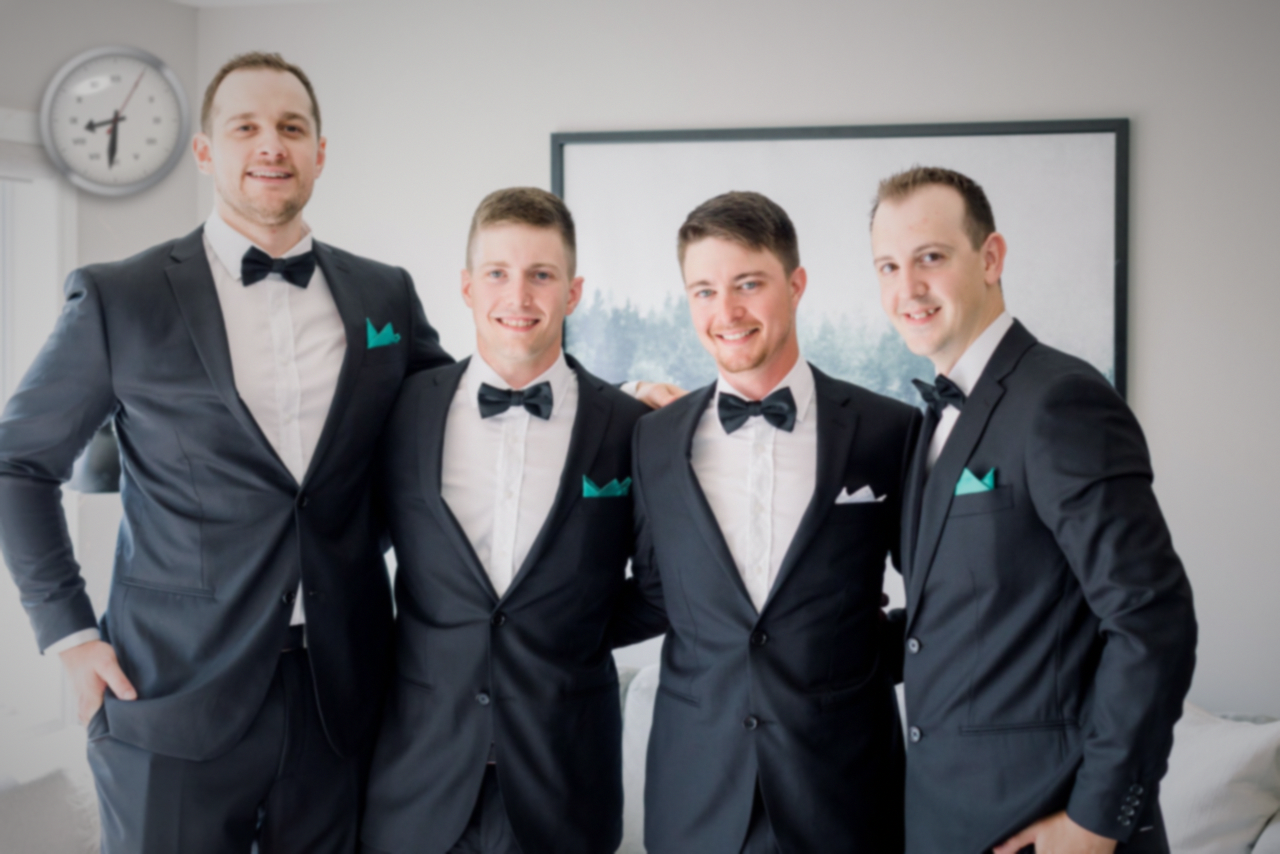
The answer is 8.31.05
